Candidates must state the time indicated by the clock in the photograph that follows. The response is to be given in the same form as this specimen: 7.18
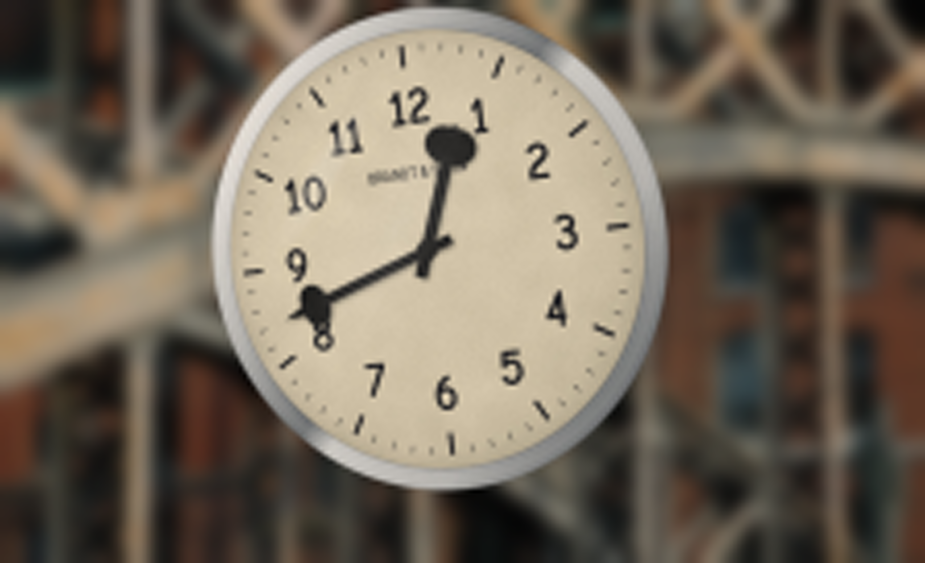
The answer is 12.42
